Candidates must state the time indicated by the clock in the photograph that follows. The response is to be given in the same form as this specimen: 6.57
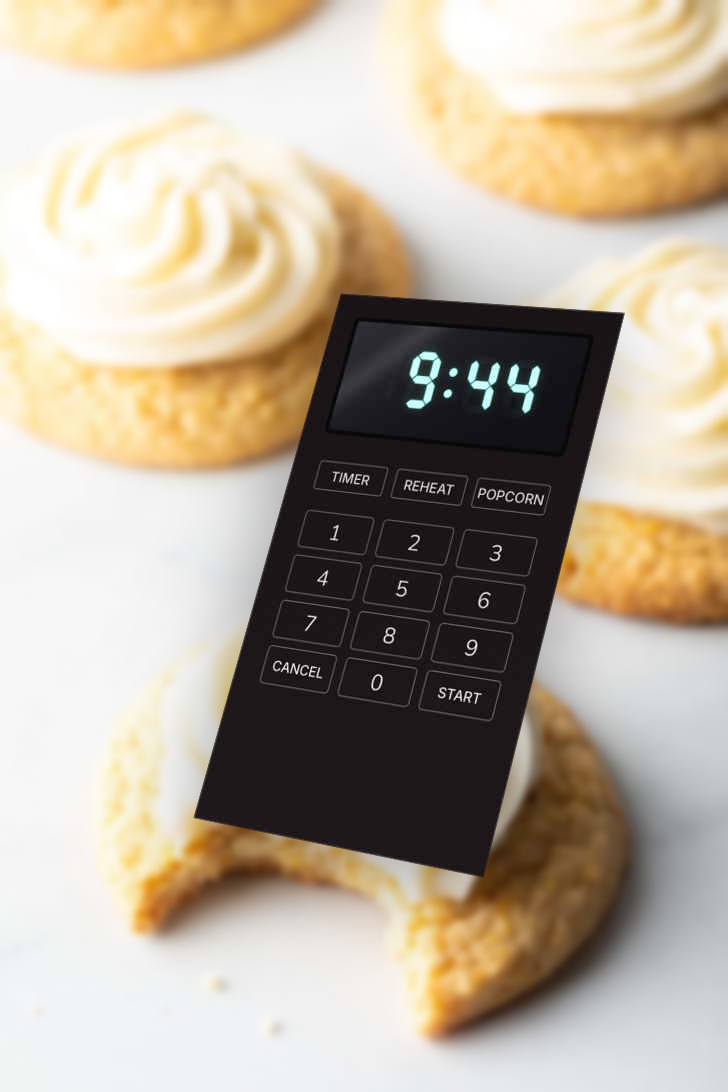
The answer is 9.44
